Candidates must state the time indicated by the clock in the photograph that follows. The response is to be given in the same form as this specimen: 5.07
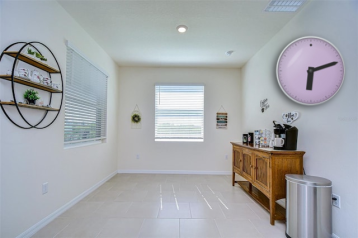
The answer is 6.12
